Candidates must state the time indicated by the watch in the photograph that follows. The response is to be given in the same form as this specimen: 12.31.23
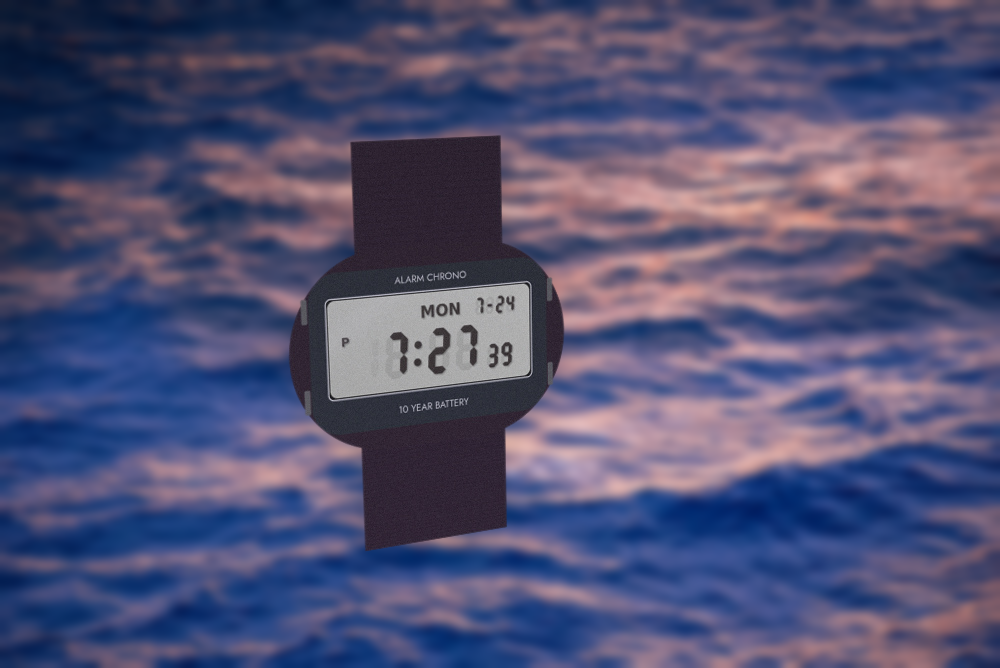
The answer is 7.27.39
